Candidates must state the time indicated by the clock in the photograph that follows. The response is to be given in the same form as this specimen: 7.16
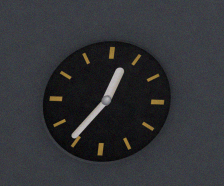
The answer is 12.36
